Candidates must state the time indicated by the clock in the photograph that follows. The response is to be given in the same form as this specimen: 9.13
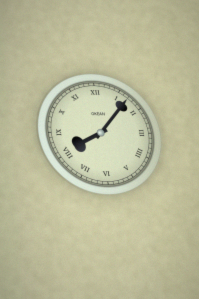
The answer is 8.07
